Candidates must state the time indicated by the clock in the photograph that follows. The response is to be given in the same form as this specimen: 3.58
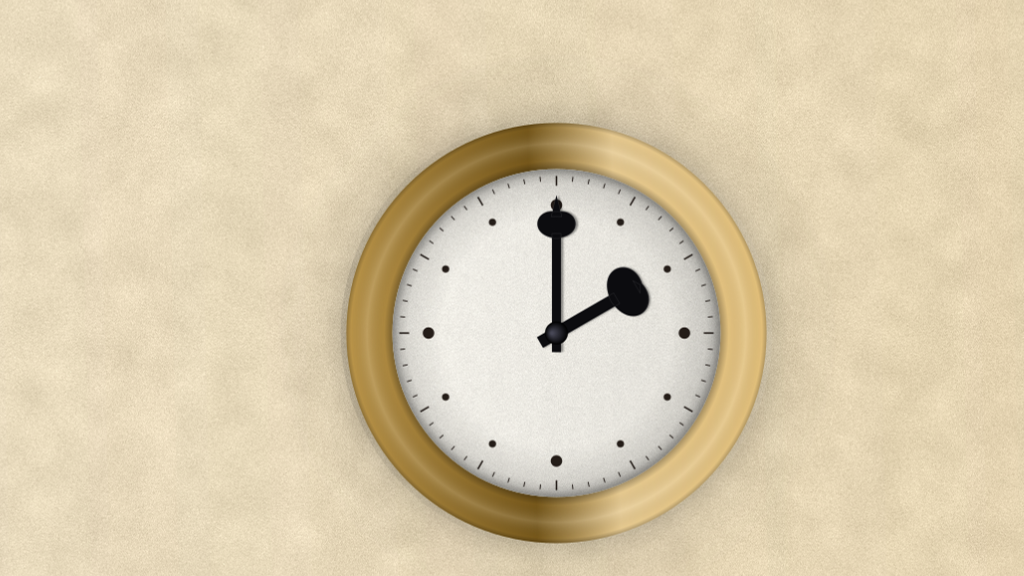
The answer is 2.00
